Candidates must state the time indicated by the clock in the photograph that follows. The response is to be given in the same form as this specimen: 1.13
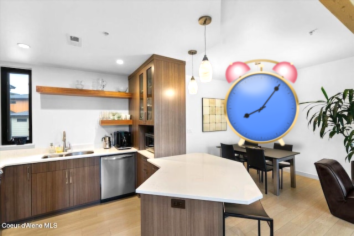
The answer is 8.06
